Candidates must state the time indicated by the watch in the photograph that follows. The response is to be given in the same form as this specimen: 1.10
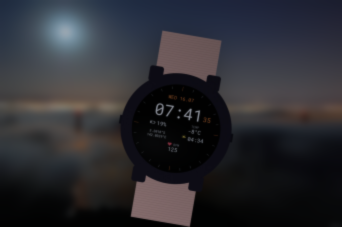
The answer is 7.41
